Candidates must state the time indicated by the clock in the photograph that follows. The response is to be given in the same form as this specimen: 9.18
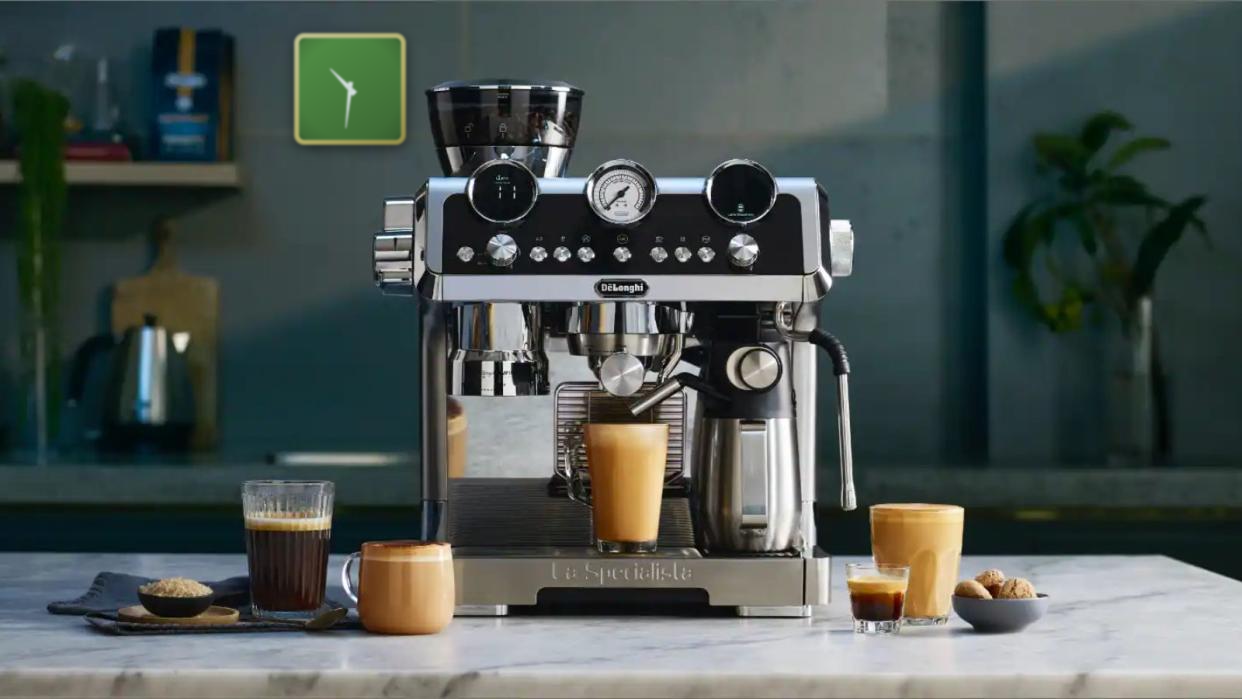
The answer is 10.31
